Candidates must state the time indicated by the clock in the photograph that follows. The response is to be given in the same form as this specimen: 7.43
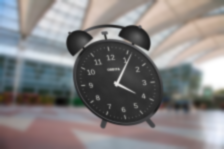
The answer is 4.06
